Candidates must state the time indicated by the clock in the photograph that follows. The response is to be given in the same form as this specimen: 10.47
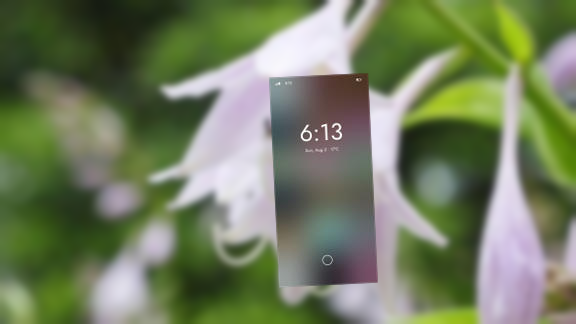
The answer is 6.13
